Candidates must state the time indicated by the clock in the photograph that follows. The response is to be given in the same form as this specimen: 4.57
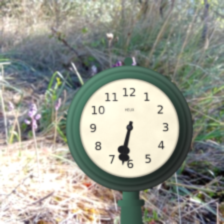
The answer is 6.32
